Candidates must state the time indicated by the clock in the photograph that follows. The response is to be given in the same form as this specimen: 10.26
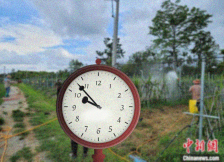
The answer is 9.53
